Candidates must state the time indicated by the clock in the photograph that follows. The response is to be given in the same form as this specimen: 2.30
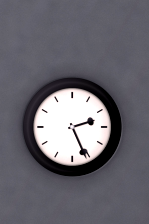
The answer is 2.26
